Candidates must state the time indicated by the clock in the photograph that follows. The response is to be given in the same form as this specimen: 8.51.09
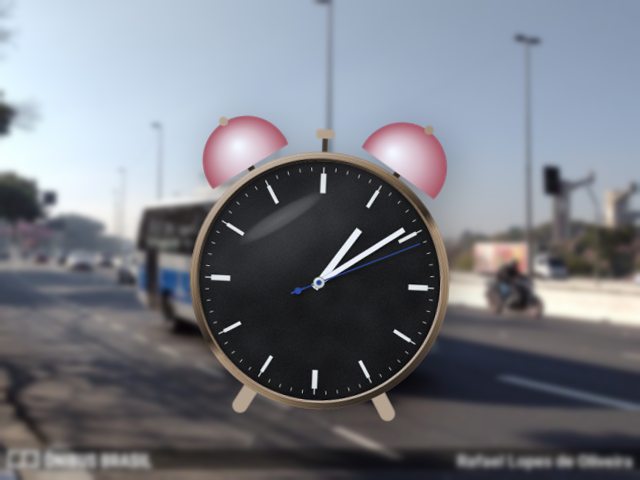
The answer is 1.09.11
